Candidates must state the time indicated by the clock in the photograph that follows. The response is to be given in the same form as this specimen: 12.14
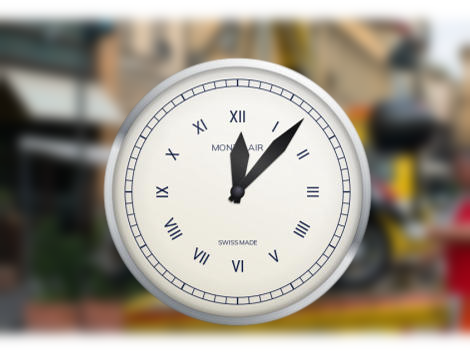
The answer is 12.07
